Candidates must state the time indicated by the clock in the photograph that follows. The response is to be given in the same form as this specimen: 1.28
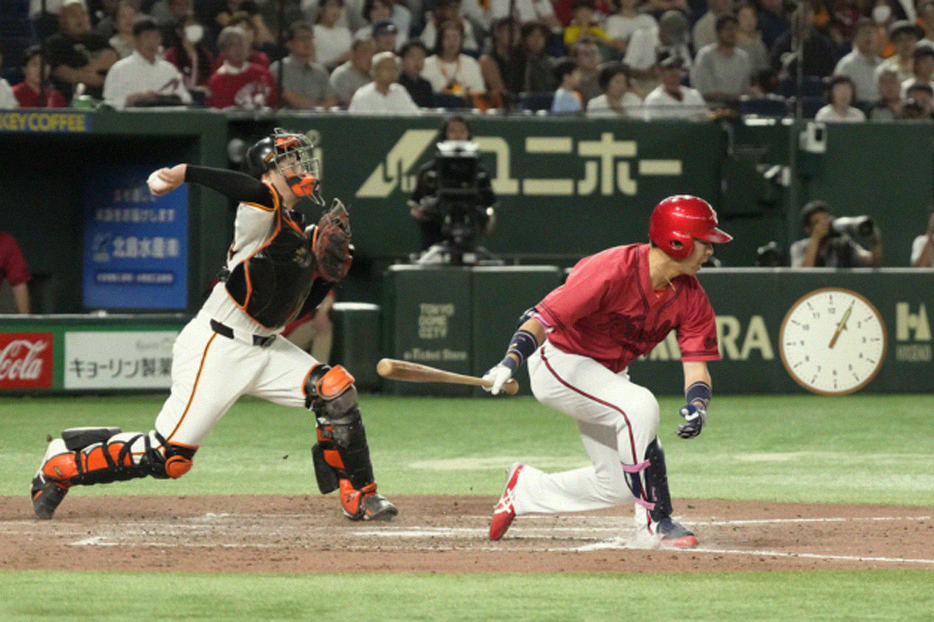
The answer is 1.05
